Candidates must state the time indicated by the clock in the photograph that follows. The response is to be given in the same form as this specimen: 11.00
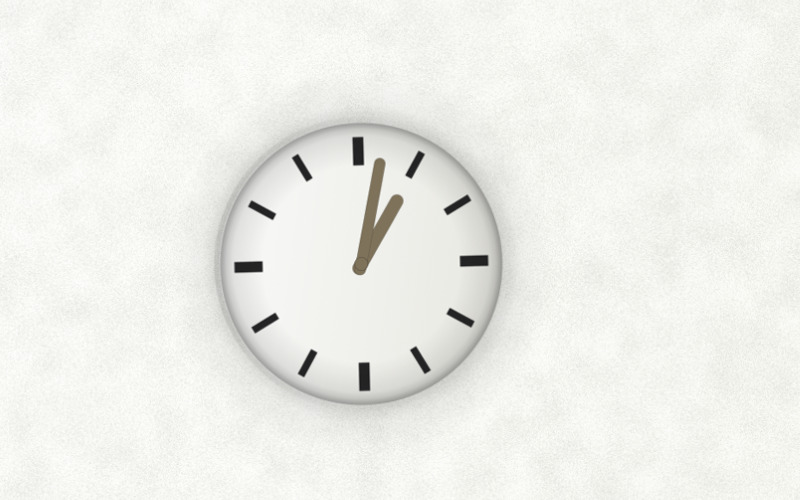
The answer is 1.02
